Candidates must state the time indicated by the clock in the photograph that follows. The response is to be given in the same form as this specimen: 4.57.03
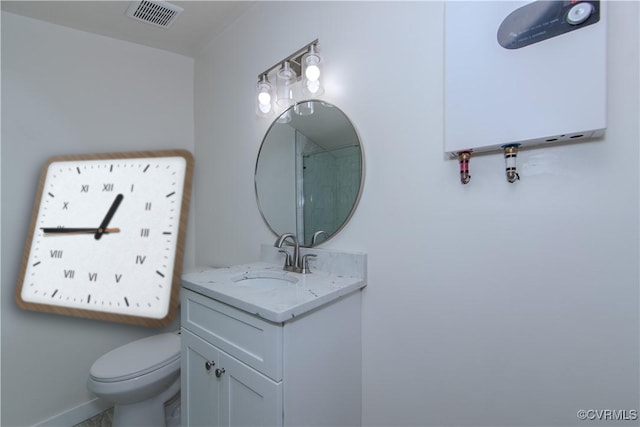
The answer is 12.44.44
